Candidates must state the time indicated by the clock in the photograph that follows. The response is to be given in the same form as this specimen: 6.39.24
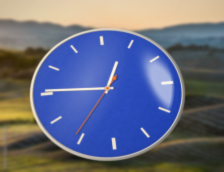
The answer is 12.45.36
